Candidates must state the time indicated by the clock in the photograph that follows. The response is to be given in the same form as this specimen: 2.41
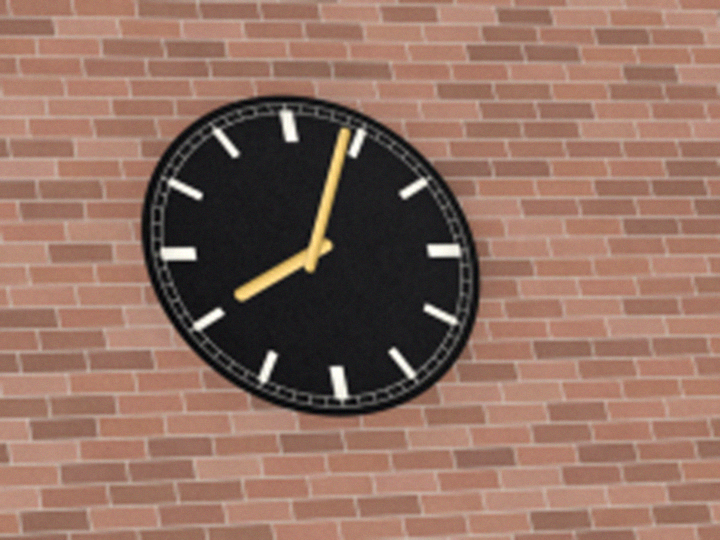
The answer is 8.04
